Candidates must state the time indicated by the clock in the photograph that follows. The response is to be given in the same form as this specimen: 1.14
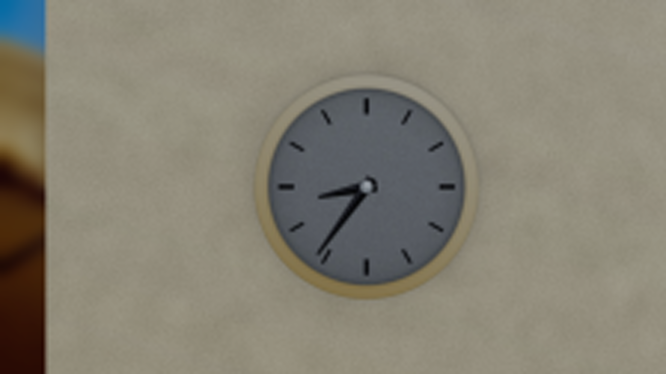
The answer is 8.36
